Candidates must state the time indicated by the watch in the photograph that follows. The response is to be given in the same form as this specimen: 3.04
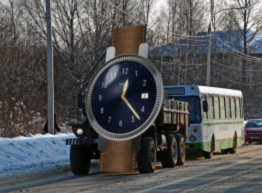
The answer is 12.23
